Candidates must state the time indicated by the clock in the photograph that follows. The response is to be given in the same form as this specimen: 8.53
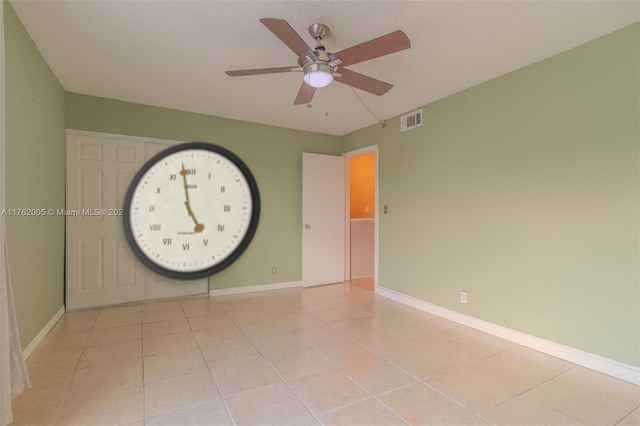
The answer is 4.58
